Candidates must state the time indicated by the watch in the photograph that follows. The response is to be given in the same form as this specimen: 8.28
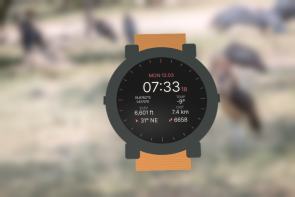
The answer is 7.33
